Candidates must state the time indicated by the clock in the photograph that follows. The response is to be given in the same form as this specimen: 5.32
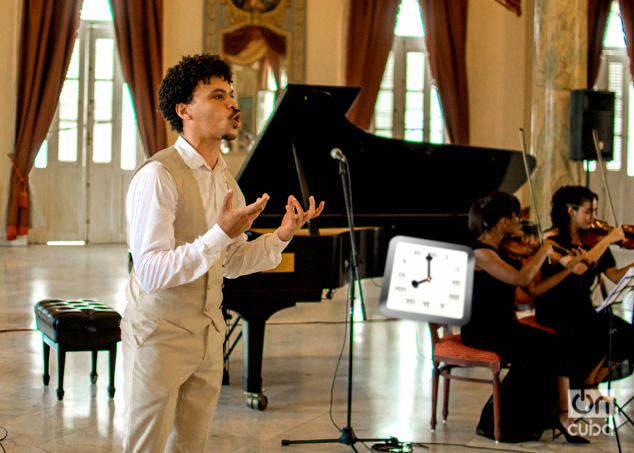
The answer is 7.59
